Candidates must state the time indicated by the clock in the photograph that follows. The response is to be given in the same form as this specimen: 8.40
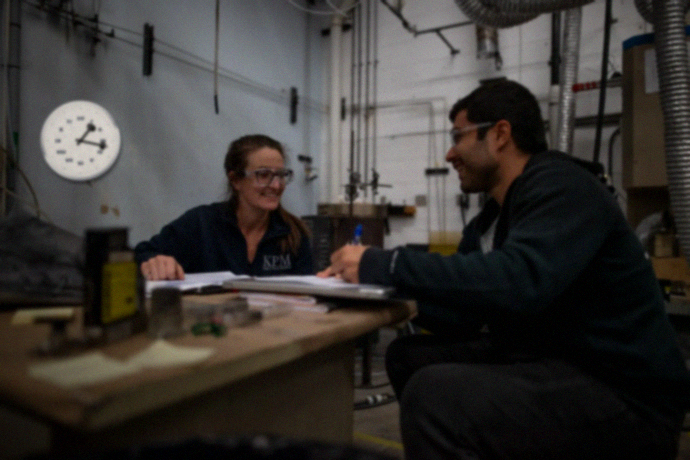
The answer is 1.17
